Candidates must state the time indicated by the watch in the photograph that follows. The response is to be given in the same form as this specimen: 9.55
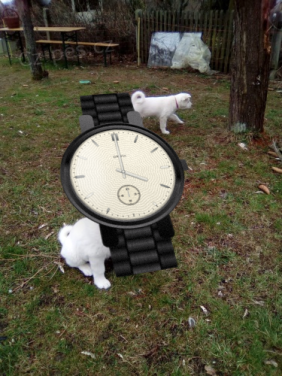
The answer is 4.00
